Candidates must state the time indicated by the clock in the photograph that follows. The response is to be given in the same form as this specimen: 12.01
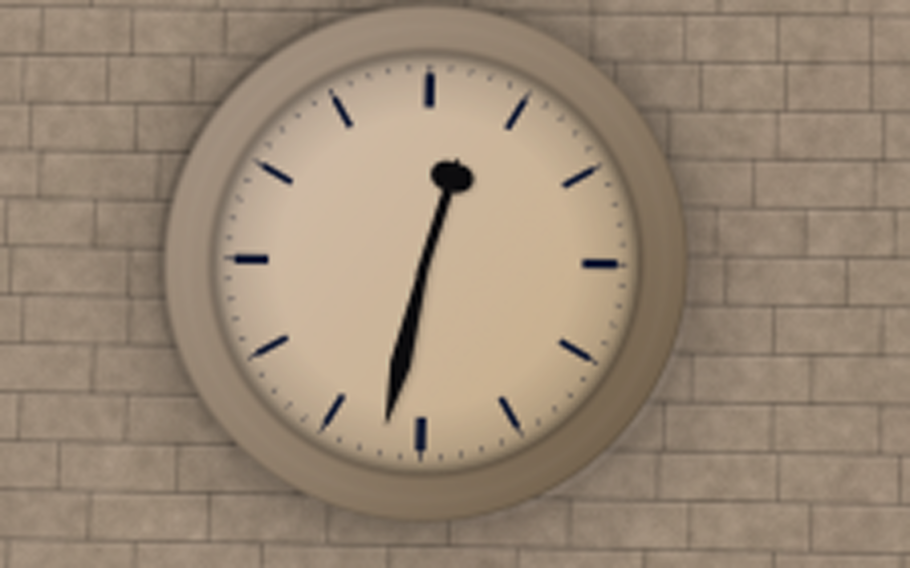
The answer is 12.32
